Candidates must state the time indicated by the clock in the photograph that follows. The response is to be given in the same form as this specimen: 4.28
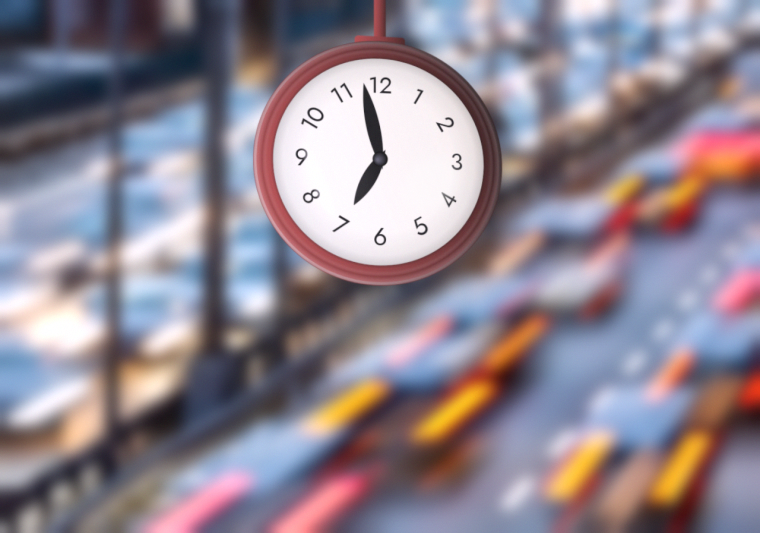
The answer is 6.58
